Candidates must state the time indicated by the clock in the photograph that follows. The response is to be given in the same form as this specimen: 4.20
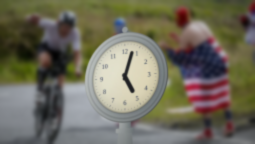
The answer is 5.03
